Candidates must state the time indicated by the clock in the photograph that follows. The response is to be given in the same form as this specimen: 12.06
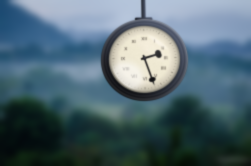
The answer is 2.27
